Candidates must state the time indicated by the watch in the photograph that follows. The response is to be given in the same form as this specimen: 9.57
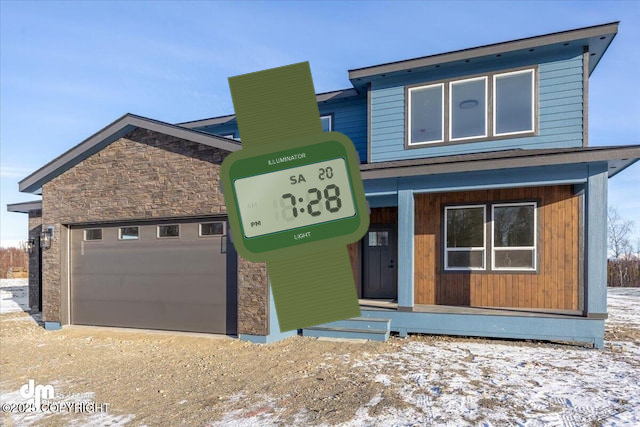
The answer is 7.28
